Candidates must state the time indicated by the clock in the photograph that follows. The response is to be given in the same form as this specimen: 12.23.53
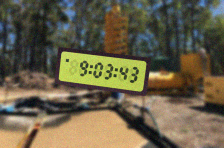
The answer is 9.03.43
